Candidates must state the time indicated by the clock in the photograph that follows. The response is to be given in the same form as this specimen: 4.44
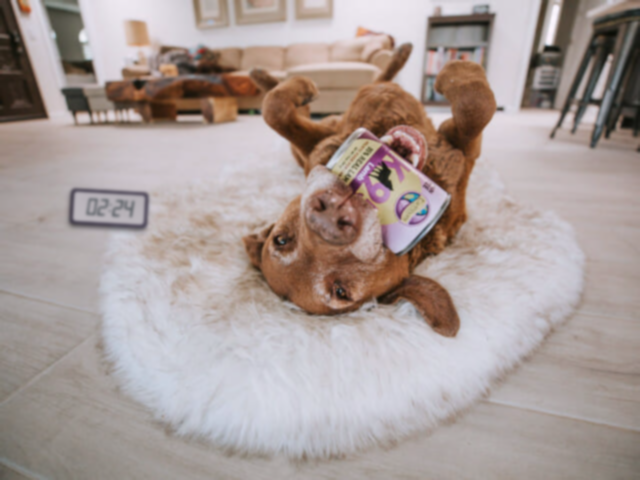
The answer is 2.24
